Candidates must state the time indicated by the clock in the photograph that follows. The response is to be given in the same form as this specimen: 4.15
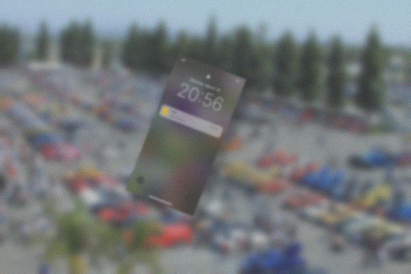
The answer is 20.56
